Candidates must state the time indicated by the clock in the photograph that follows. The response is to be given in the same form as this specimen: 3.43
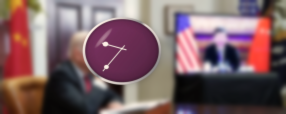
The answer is 9.36
